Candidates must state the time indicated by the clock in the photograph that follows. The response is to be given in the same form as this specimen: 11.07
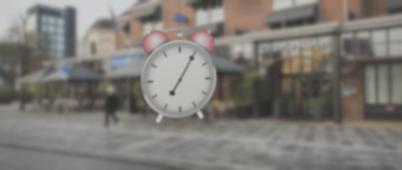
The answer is 7.05
